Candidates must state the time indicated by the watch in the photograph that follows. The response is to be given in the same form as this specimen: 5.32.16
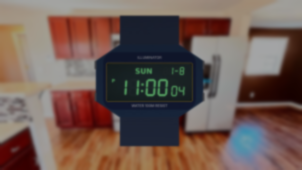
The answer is 11.00.04
